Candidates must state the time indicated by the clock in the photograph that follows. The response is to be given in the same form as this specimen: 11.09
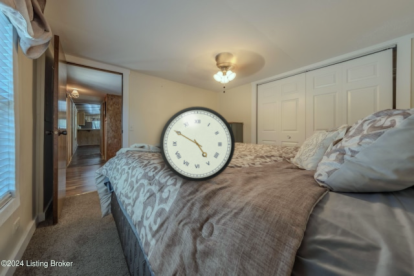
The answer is 4.50
